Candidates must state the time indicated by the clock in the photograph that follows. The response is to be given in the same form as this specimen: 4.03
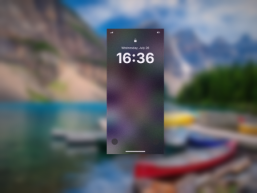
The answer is 16.36
